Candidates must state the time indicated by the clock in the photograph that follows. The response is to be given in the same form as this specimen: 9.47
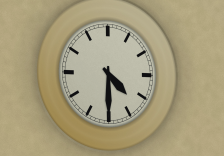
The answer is 4.30
